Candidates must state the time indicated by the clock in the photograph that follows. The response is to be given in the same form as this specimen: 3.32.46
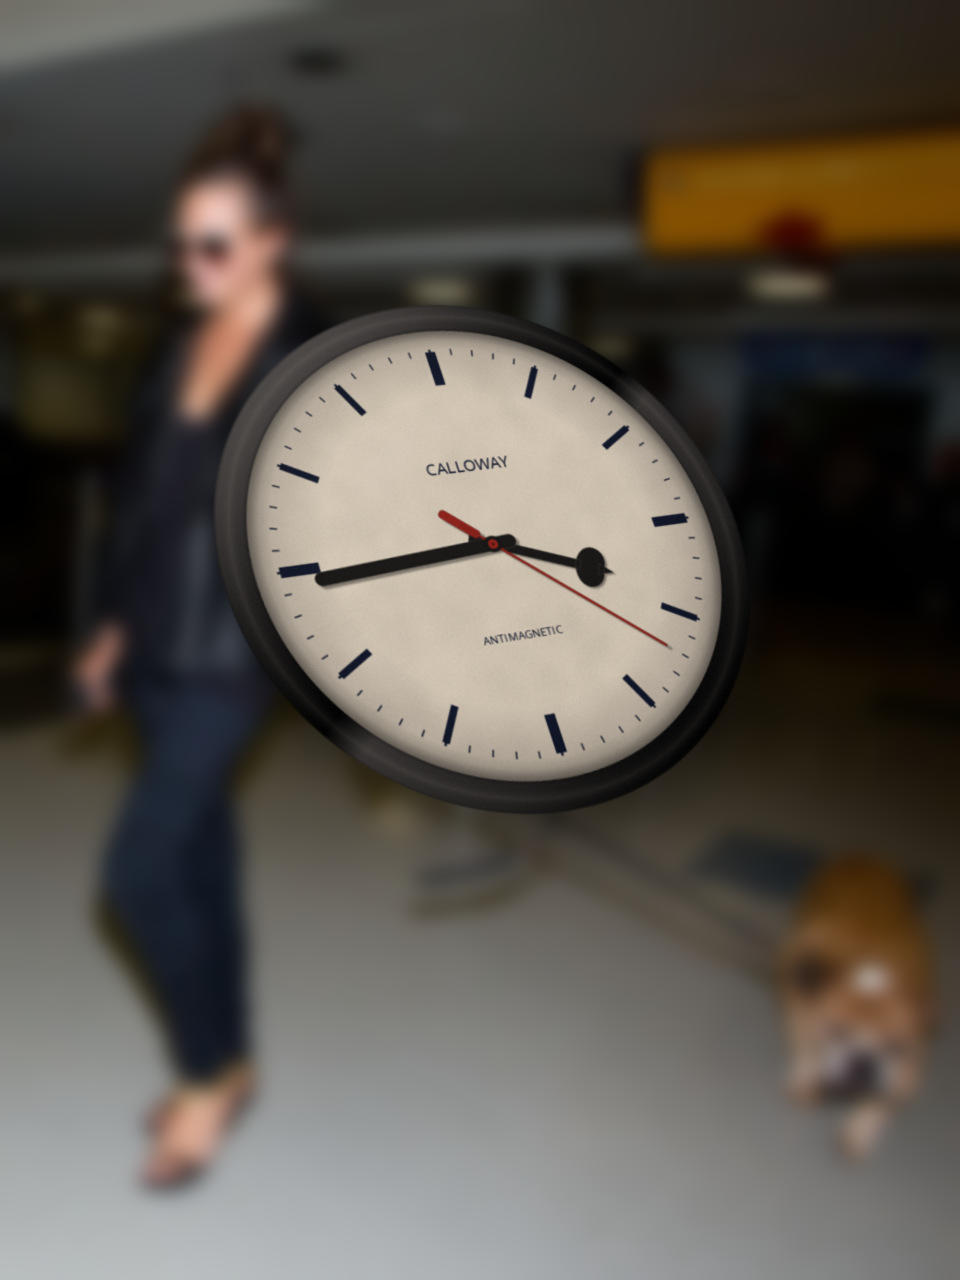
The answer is 3.44.22
